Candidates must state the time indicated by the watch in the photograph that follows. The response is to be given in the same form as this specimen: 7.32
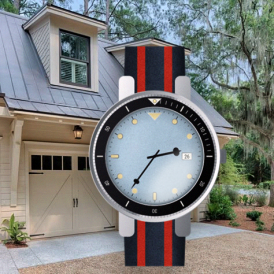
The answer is 2.36
